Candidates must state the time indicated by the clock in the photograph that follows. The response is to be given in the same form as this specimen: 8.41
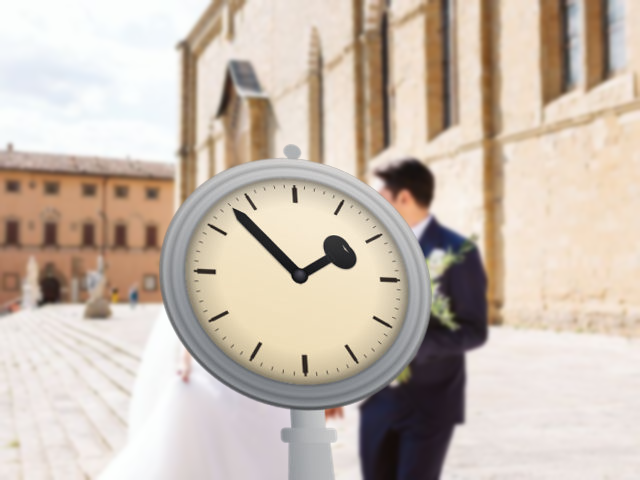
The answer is 1.53
